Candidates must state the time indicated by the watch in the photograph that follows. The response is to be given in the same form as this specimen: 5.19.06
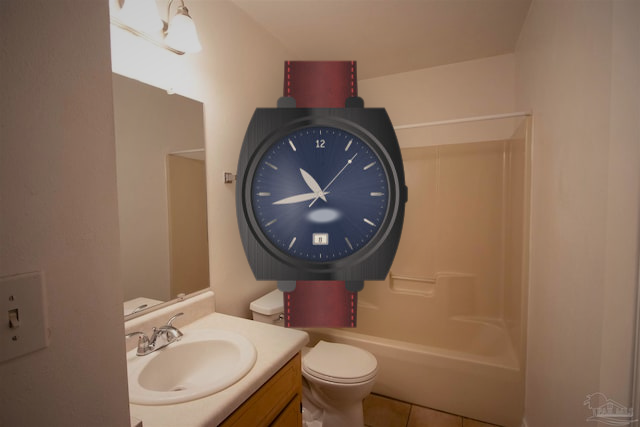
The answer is 10.43.07
